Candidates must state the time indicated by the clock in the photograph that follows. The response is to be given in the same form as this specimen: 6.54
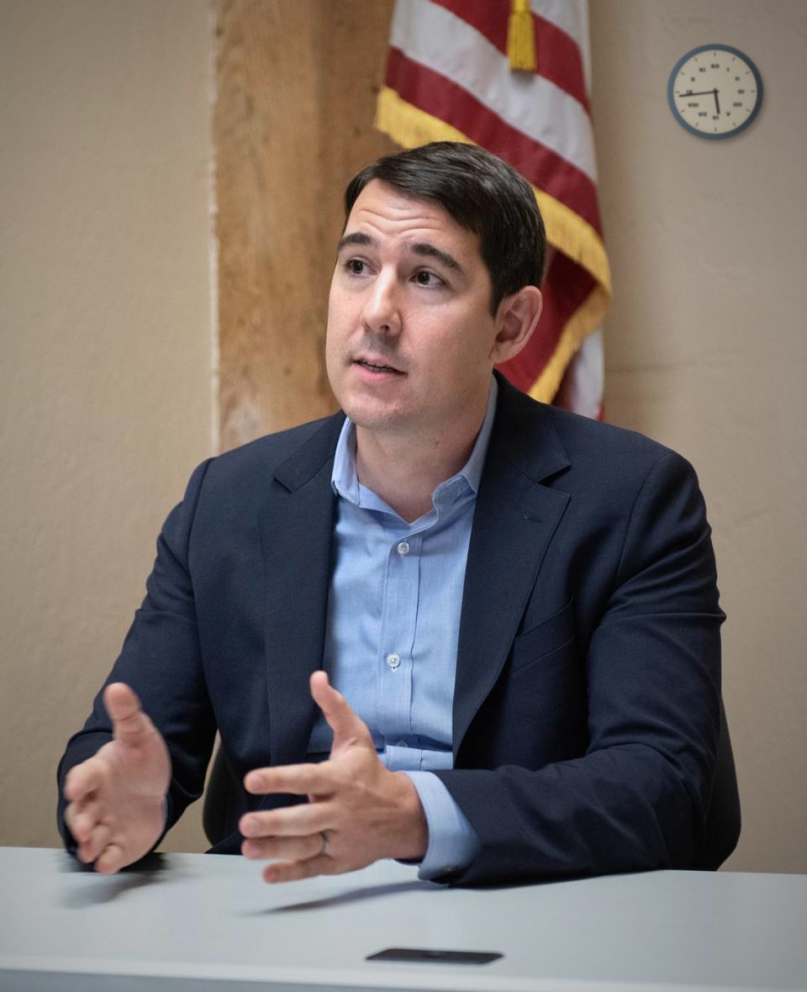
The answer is 5.44
